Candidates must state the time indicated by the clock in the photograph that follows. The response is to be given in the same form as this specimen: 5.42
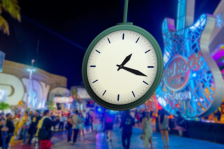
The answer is 1.18
